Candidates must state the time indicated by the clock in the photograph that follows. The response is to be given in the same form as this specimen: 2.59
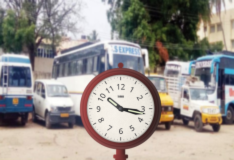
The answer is 10.17
